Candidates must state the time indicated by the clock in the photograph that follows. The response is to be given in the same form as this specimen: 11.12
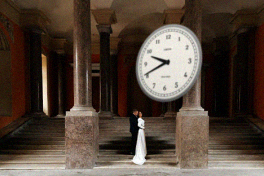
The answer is 9.41
